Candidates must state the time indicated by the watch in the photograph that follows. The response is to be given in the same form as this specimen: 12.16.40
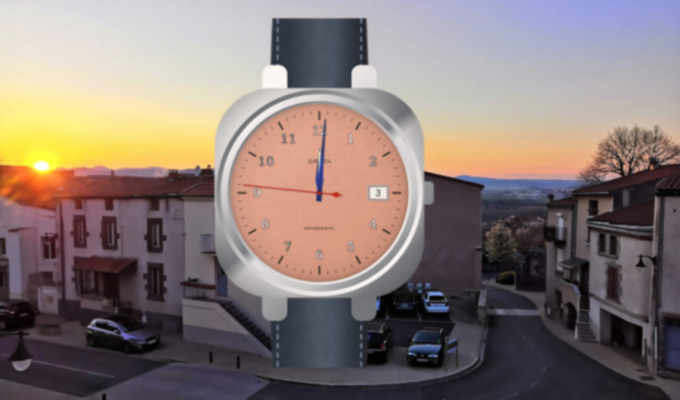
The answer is 12.00.46
